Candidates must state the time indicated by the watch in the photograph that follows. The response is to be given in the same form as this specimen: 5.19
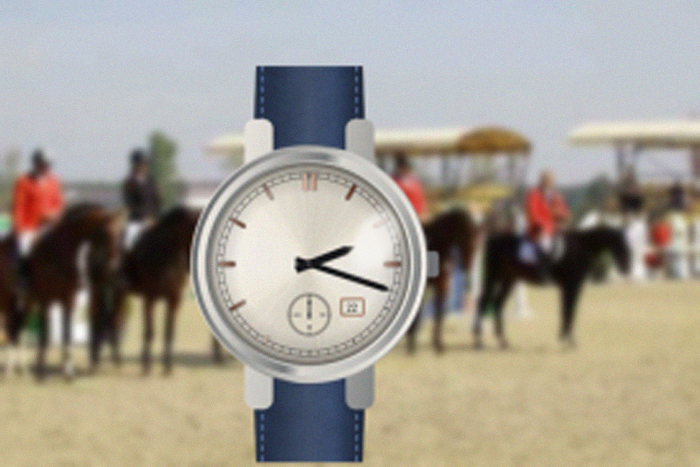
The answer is 2.18
